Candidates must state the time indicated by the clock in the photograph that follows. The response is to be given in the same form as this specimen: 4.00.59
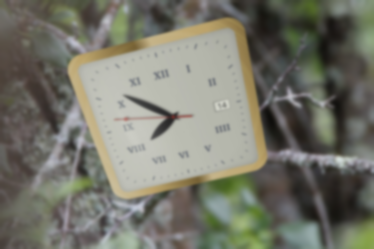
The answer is 7.51.47
